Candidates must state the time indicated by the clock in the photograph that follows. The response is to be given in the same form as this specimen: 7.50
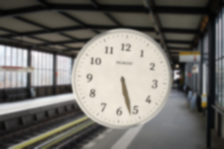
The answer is 5.27
